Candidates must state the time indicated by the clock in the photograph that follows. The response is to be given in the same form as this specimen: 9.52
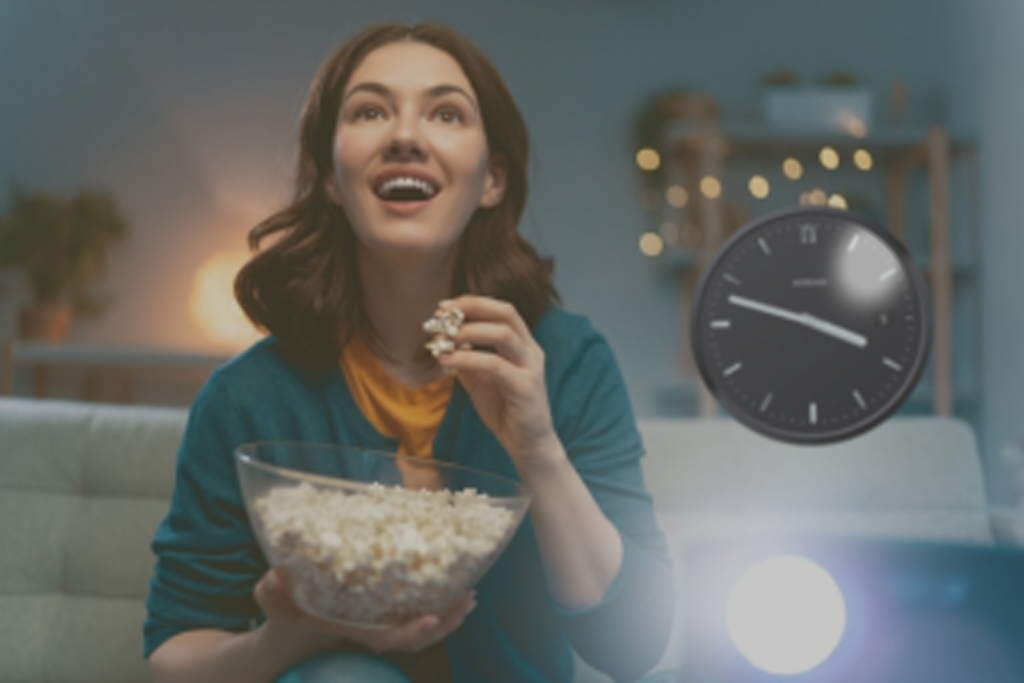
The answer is 3.48
